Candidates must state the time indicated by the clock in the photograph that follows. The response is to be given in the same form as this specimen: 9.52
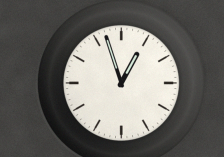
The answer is 12.57
